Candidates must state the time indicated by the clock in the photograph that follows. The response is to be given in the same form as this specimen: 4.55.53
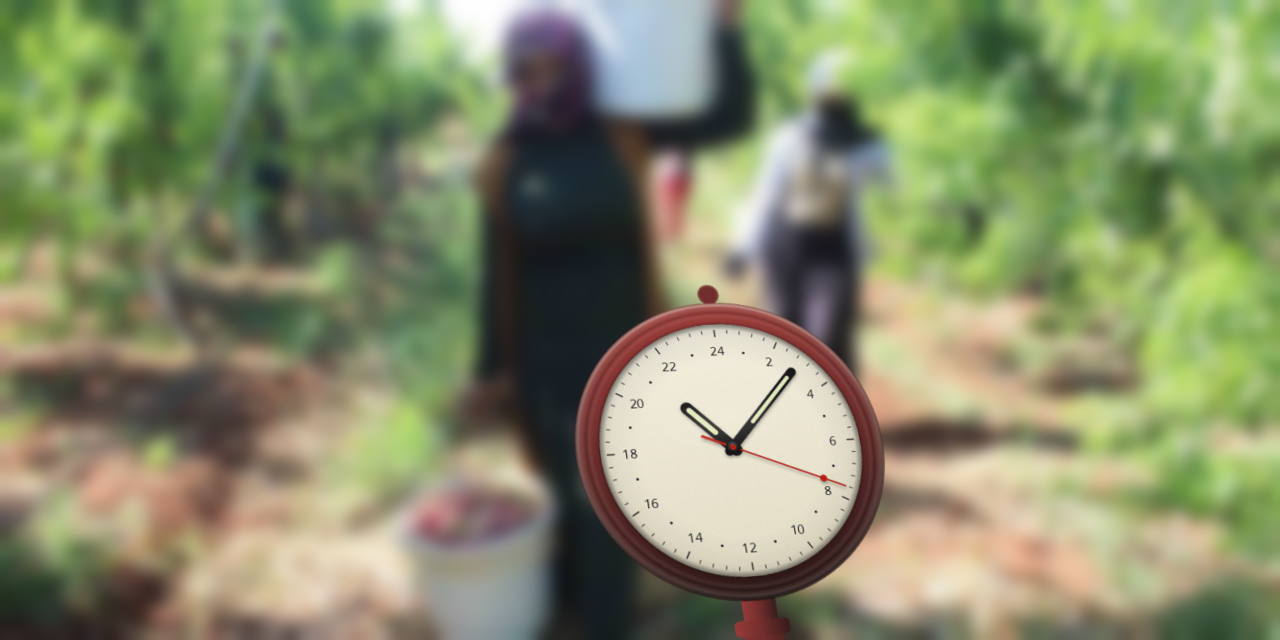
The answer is 21.07.19
